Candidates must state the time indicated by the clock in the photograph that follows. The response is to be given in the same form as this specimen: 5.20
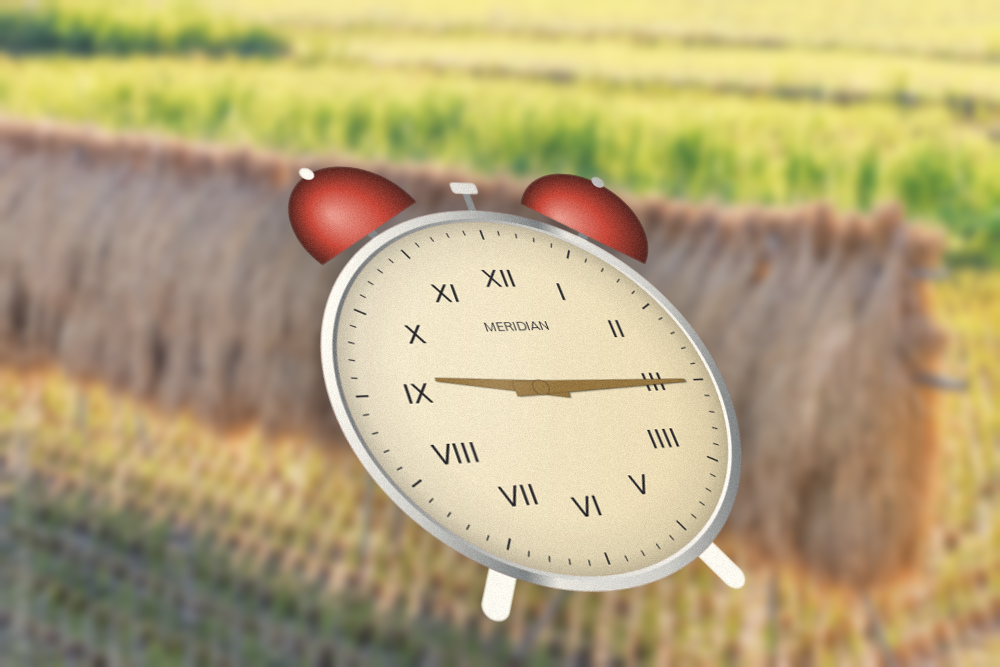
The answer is 9.15
